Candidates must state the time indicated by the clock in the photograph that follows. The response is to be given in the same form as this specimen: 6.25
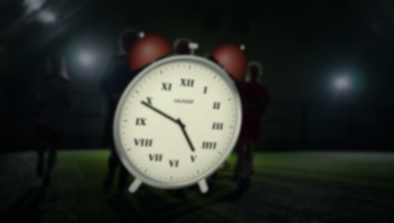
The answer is 4.49
